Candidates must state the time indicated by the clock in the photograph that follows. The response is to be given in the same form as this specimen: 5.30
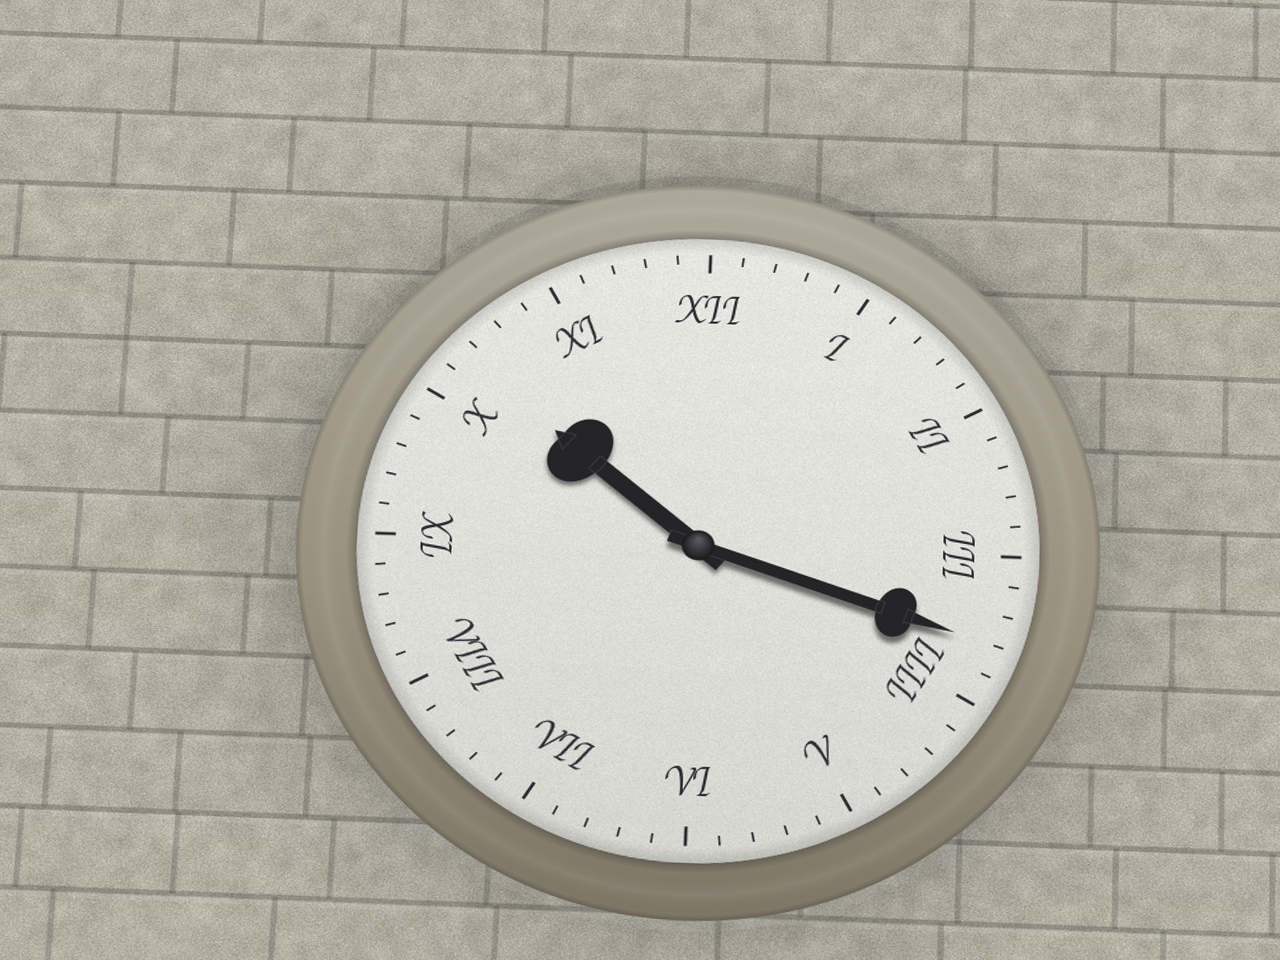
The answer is 10.18
